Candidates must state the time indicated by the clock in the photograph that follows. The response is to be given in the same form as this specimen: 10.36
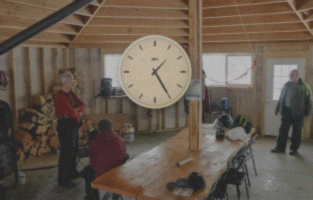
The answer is 1.25
